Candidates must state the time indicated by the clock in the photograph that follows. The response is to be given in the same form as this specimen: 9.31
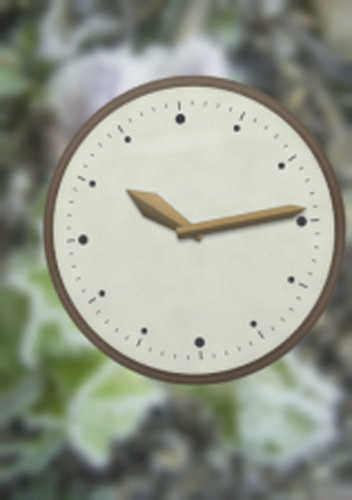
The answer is 10.14
